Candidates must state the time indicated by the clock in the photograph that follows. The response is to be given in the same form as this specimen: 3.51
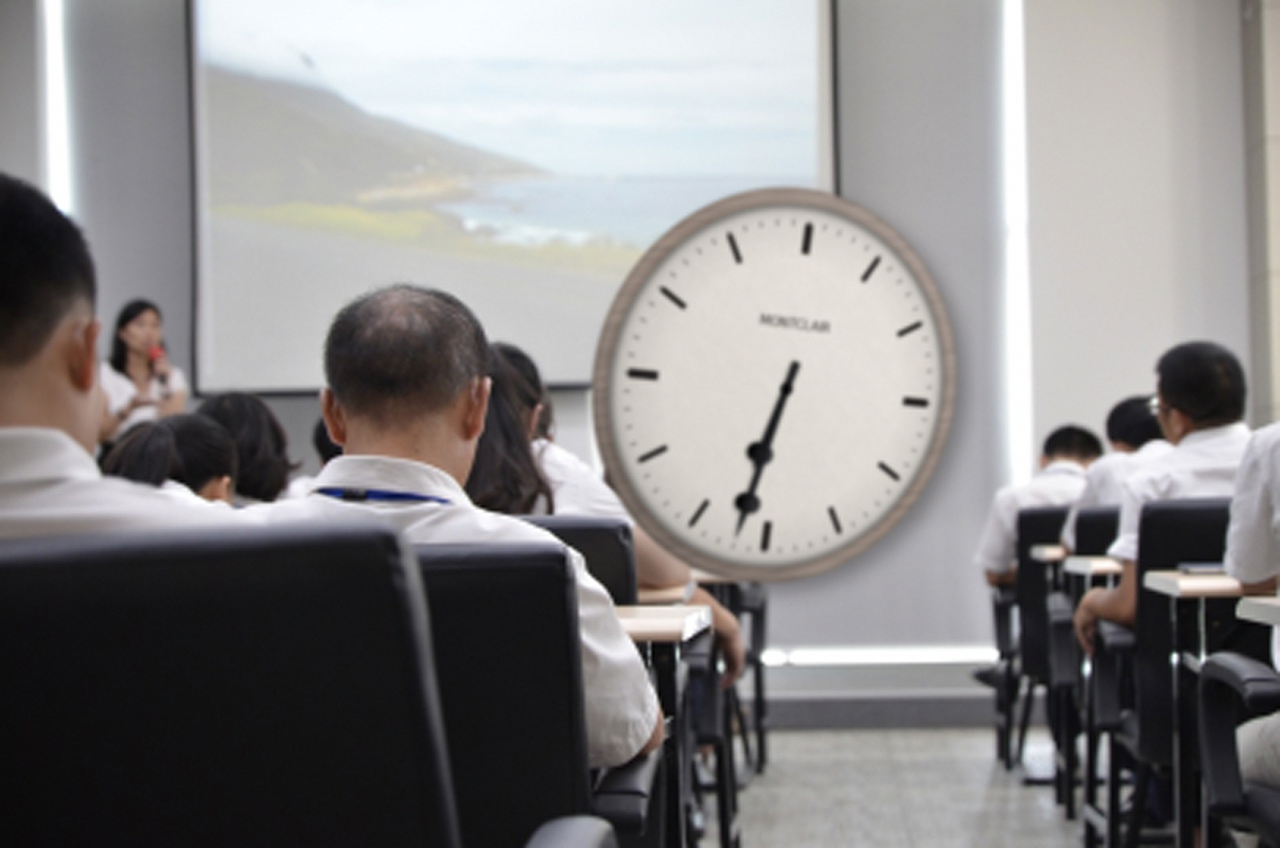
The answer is 6.32
